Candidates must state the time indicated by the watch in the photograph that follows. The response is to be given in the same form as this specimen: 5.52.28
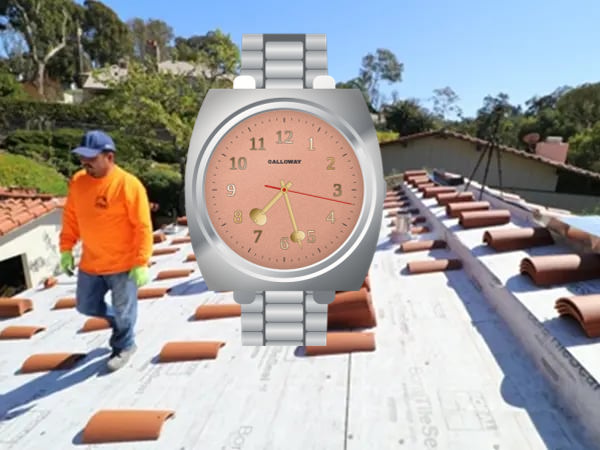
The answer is 7.27.17
